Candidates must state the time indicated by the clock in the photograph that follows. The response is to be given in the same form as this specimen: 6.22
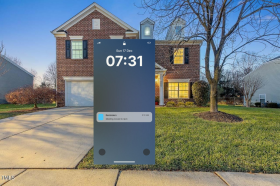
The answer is 7.31
